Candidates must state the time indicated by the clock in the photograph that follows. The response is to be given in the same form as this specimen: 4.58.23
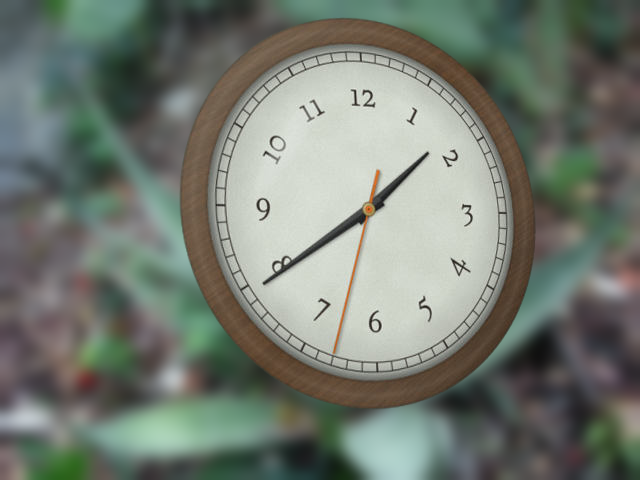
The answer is 1.39.33
